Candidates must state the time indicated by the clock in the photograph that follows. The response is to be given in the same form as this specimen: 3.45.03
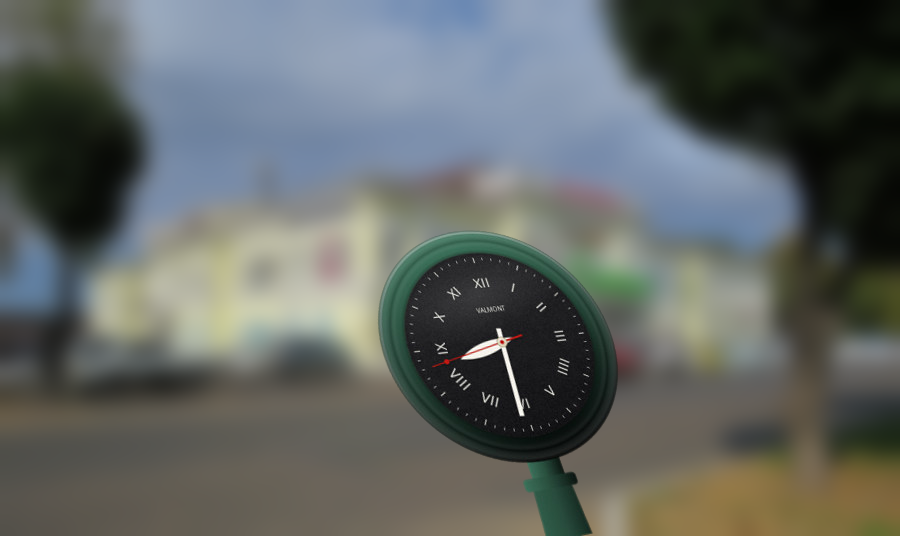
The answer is 8.30.43
